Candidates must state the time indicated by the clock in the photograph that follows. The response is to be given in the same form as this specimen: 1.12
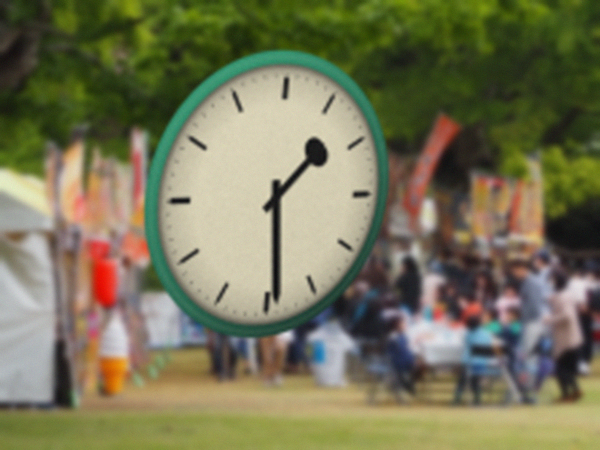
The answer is 1.29
